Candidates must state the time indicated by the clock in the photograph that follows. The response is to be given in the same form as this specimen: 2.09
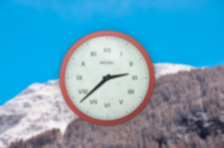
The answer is 2.38
